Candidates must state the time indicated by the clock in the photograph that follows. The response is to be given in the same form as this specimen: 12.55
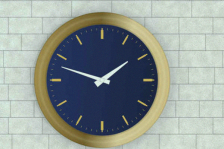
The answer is 1.48
